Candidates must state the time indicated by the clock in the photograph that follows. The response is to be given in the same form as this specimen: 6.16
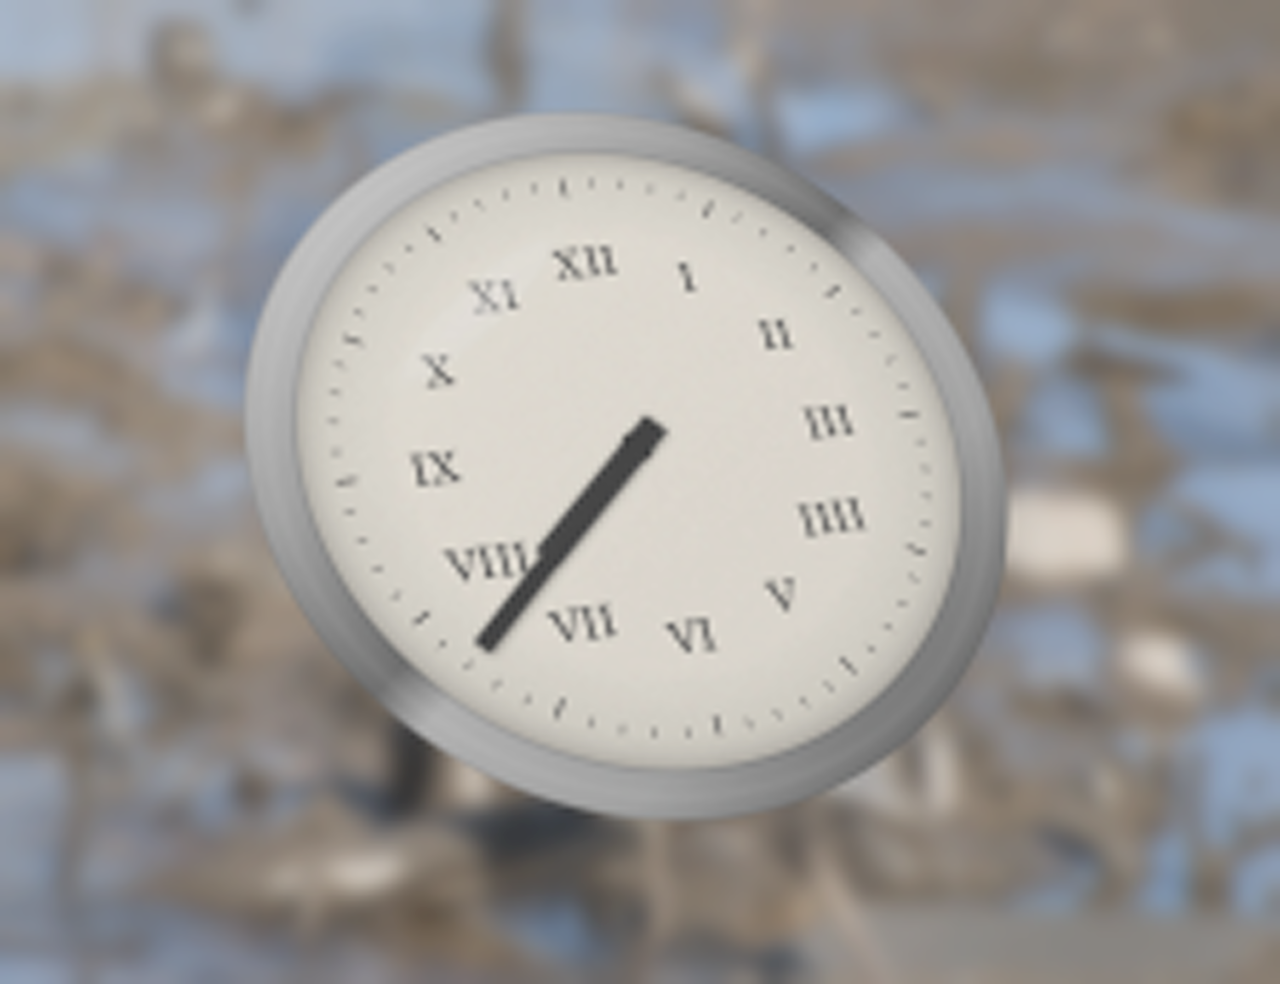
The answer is 7.38
